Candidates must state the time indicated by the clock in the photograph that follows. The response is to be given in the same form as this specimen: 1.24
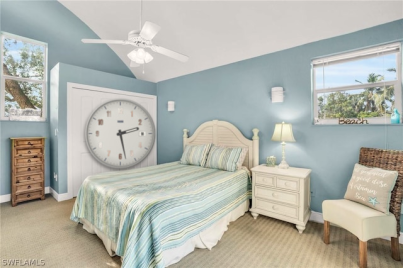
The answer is 2.28
